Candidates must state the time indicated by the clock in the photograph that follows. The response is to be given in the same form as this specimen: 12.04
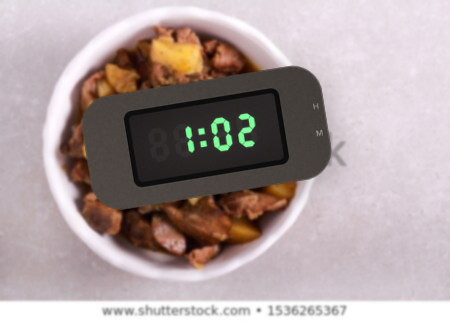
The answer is 1.02
